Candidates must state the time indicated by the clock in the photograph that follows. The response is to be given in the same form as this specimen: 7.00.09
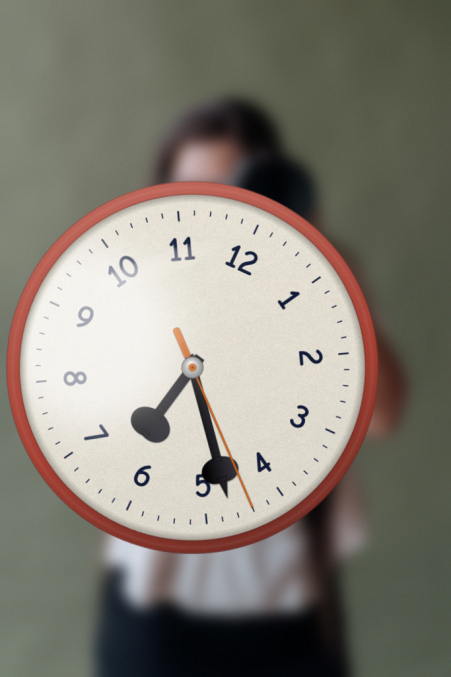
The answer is 6.23.22
